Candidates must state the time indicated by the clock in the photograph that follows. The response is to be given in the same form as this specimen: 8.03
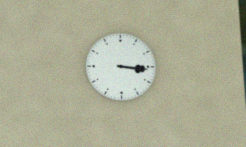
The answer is 3.16
